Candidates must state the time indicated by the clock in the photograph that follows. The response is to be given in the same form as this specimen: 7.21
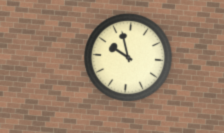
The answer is 9.57
